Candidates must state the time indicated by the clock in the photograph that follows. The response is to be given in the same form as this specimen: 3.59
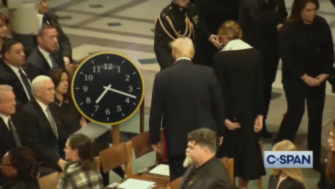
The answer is 7.18
